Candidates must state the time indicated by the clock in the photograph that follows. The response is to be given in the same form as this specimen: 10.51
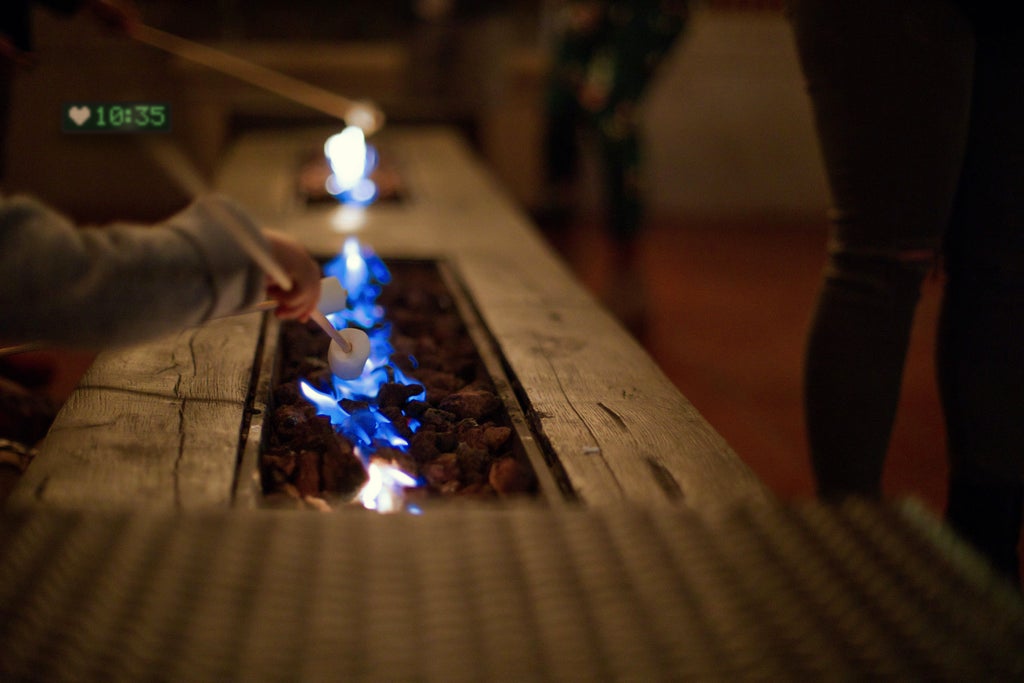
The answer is 10.35
